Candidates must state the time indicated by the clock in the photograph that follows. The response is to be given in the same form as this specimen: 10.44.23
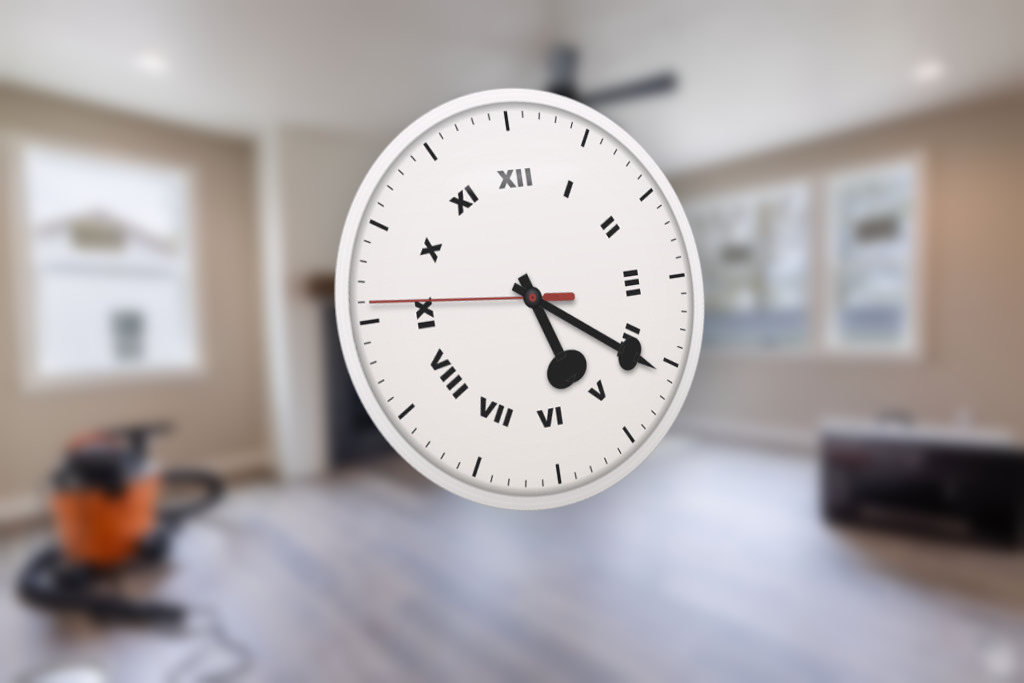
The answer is 5.20.46
